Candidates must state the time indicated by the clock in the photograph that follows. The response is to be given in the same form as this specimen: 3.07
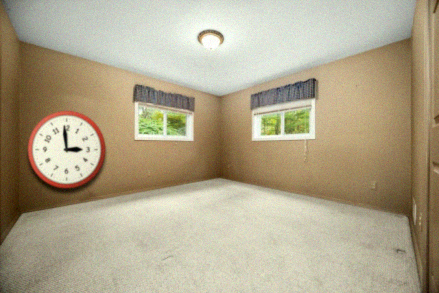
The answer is 2.59
